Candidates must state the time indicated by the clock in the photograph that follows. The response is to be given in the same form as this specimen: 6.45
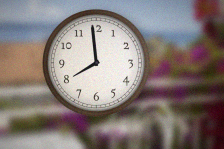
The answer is 7.59
